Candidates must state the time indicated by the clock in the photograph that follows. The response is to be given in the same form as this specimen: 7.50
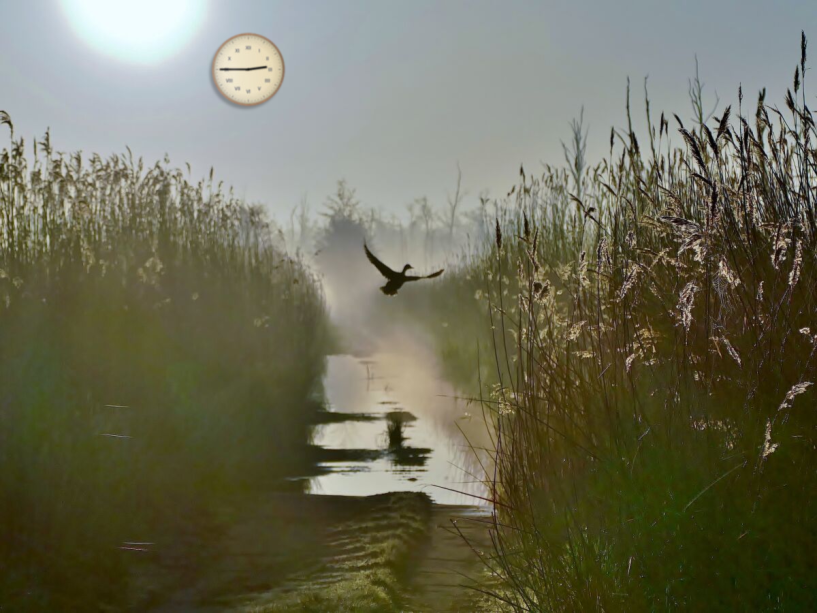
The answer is 2.45
